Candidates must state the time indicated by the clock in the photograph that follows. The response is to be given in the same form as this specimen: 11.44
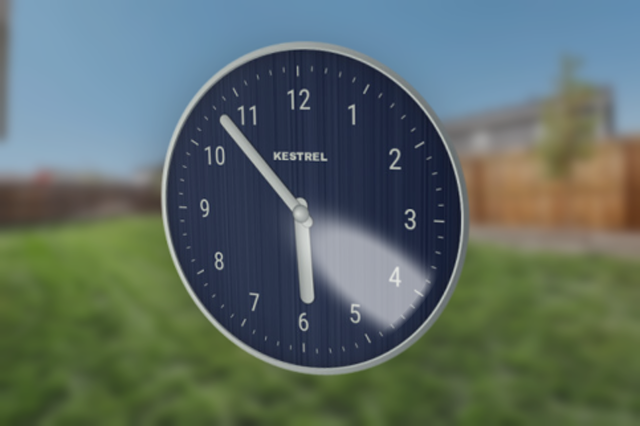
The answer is 5.53
